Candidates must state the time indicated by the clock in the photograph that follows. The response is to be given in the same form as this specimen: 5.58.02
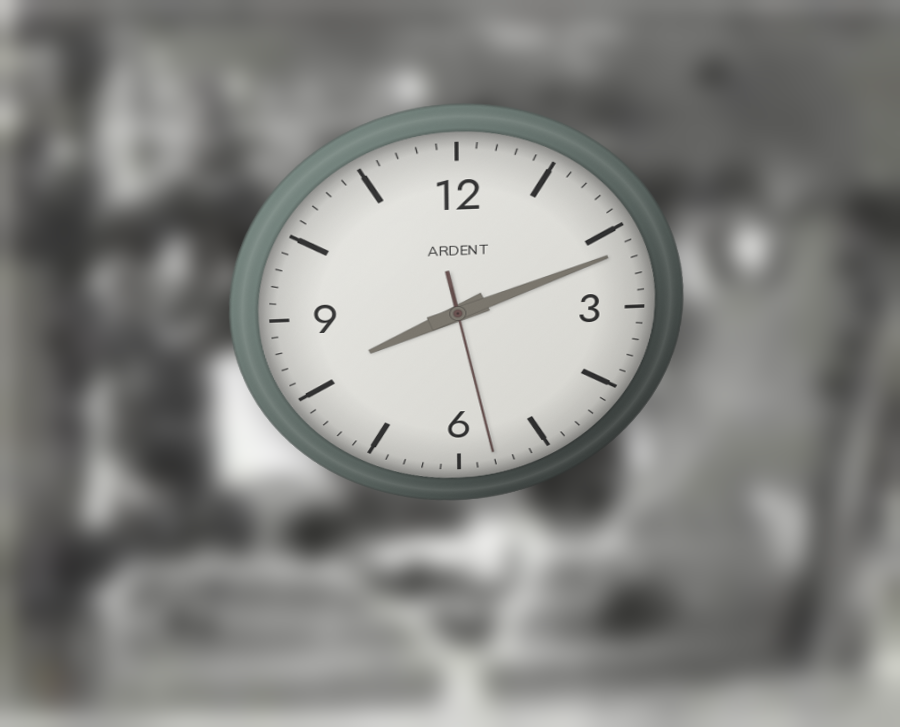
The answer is 8.11.28
